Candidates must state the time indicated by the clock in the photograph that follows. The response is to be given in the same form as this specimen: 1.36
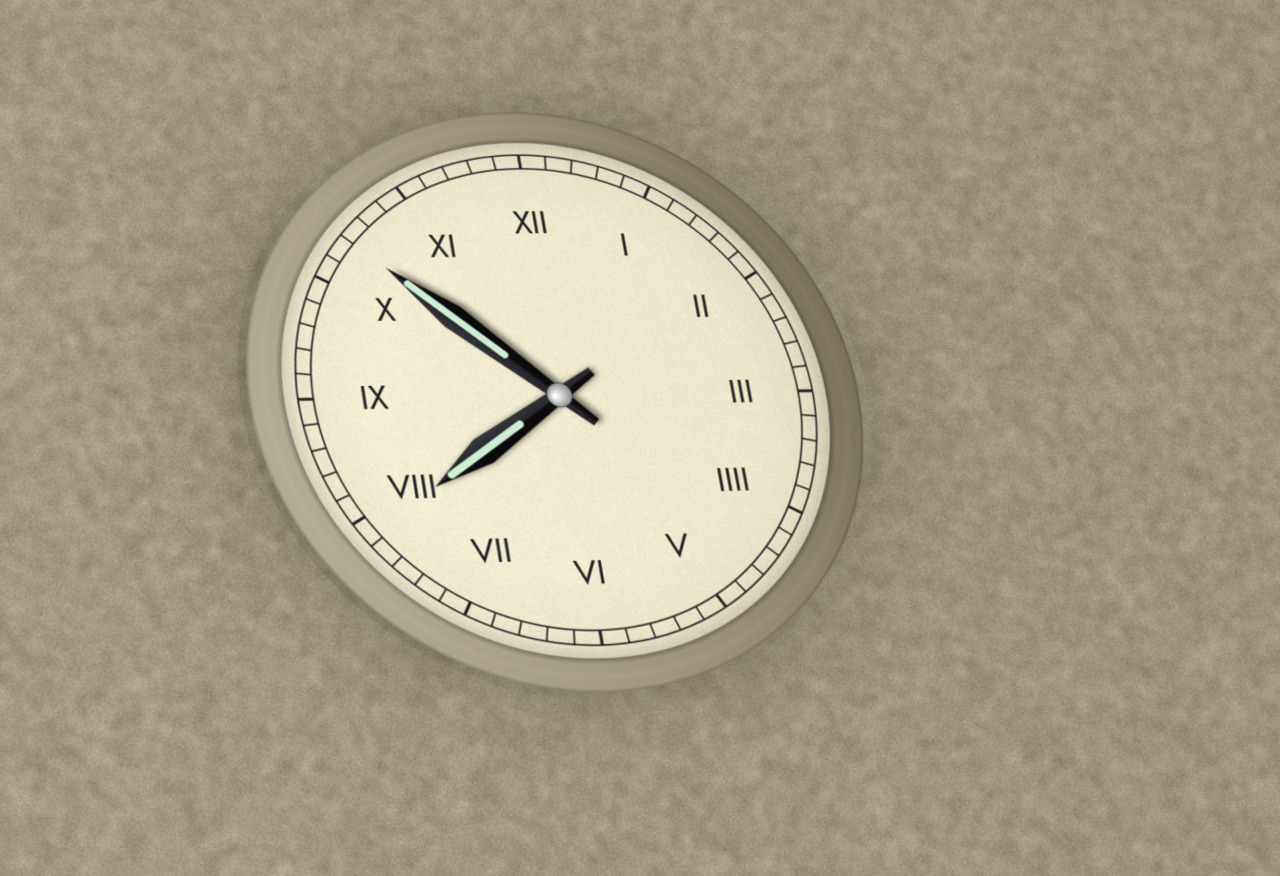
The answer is 7.52
